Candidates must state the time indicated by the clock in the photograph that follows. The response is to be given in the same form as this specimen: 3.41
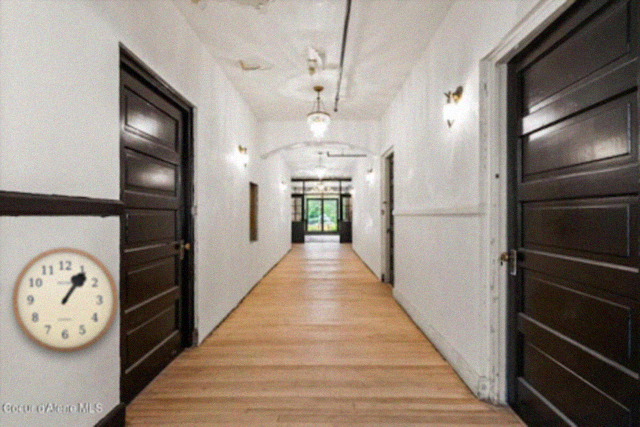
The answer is 1.06
